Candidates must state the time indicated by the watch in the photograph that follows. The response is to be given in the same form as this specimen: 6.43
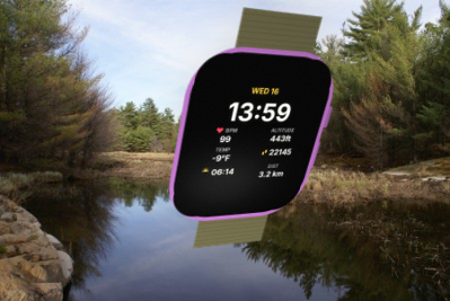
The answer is 13.59
